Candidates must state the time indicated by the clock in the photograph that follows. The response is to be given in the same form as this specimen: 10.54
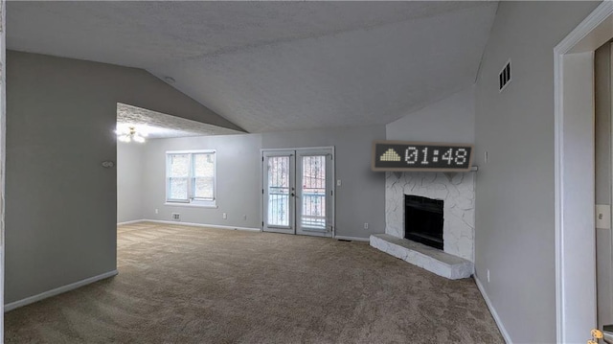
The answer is 1.48
